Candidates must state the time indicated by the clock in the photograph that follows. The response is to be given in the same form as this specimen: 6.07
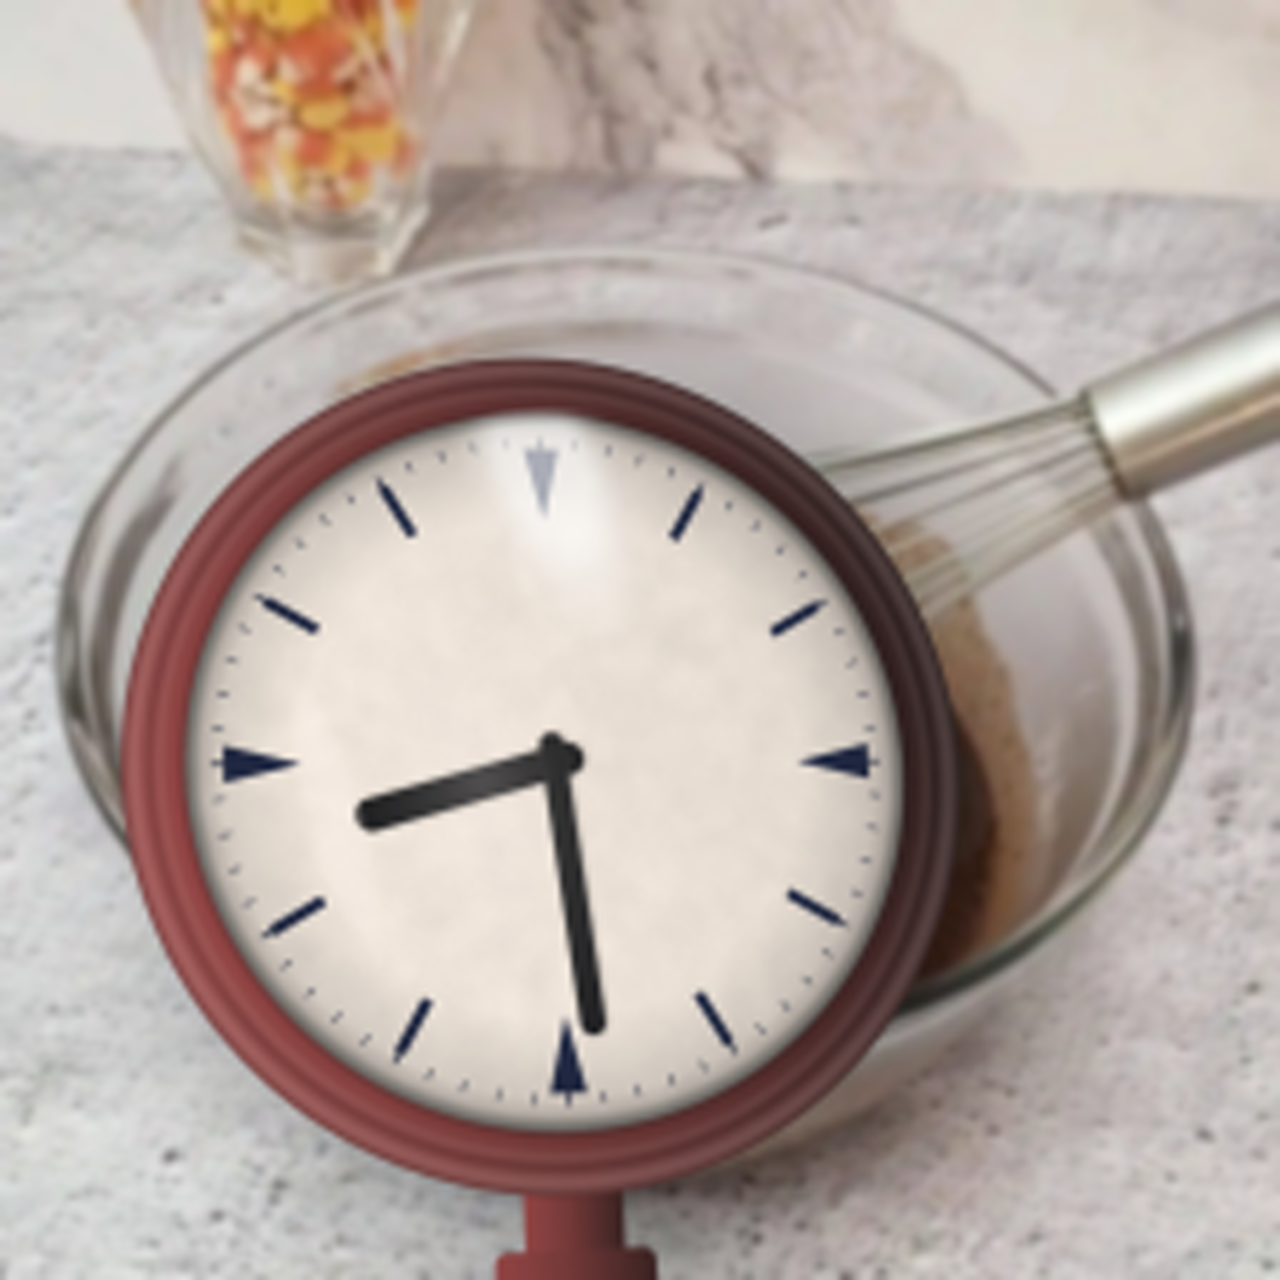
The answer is 8.29
